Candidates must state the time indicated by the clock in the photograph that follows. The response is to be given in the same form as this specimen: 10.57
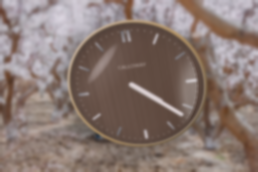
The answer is 4.22
